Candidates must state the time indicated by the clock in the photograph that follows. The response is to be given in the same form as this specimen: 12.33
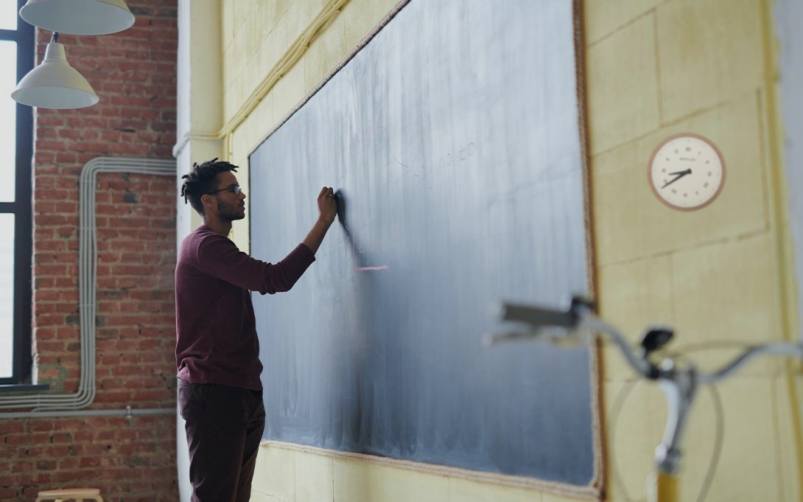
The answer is 8.39
